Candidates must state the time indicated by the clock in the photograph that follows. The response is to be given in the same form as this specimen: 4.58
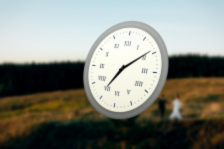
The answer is 7.09
